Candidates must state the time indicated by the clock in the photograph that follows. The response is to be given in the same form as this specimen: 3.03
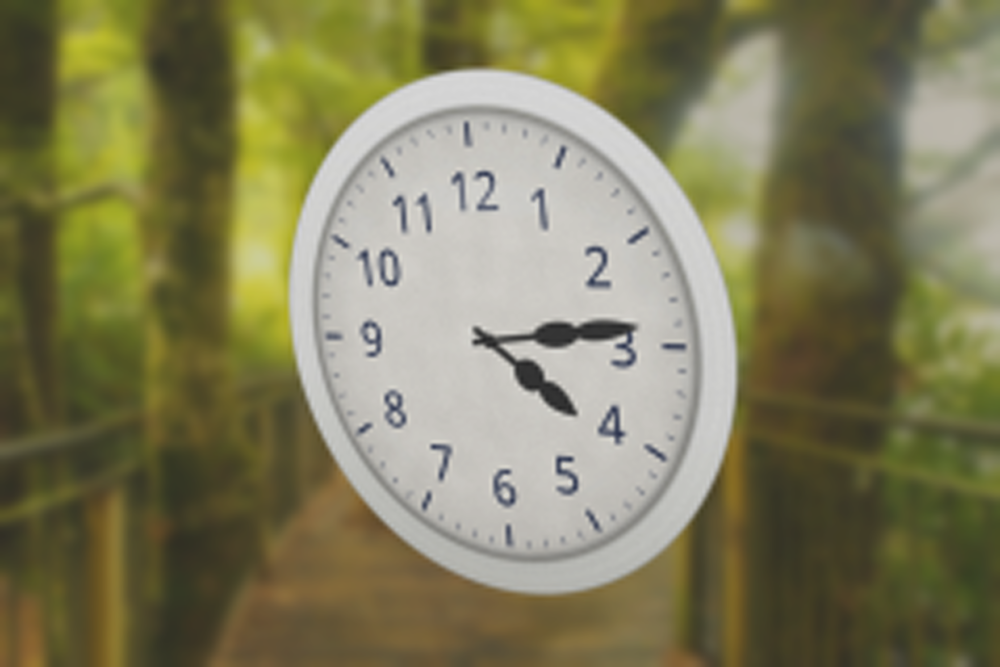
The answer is 4.14
